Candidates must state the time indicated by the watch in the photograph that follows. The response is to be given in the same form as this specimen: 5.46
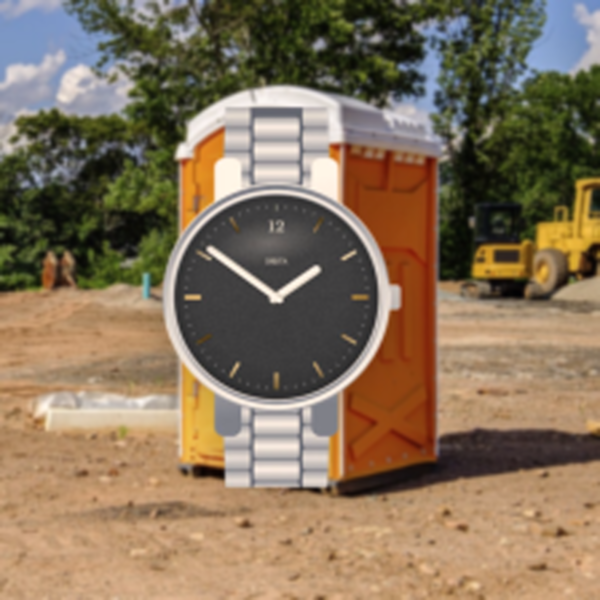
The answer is 1.51
